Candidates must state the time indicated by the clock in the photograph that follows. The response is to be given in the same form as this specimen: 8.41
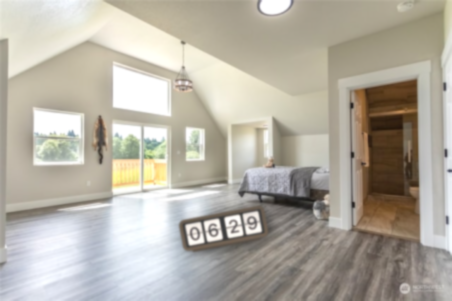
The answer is 6.29
